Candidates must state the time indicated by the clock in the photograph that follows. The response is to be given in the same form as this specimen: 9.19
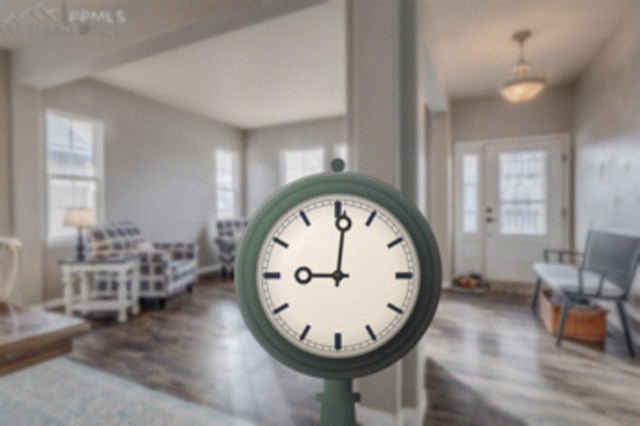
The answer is 9.01
